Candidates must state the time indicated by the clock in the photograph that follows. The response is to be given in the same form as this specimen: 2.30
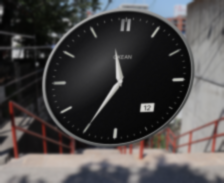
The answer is 11.35
